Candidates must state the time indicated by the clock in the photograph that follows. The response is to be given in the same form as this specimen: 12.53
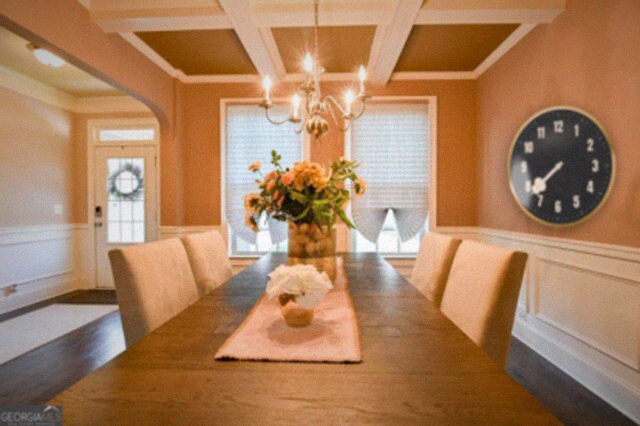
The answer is 7.38
